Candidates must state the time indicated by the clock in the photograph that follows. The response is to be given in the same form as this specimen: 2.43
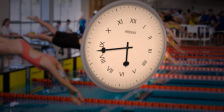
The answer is 5.43
